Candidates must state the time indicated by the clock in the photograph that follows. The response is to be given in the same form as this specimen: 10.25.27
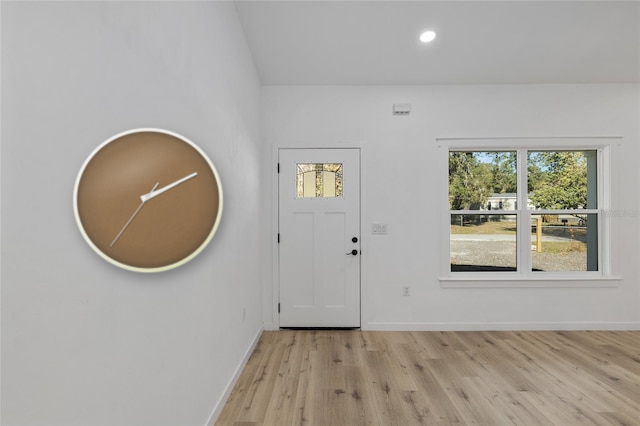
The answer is 2.10.36
